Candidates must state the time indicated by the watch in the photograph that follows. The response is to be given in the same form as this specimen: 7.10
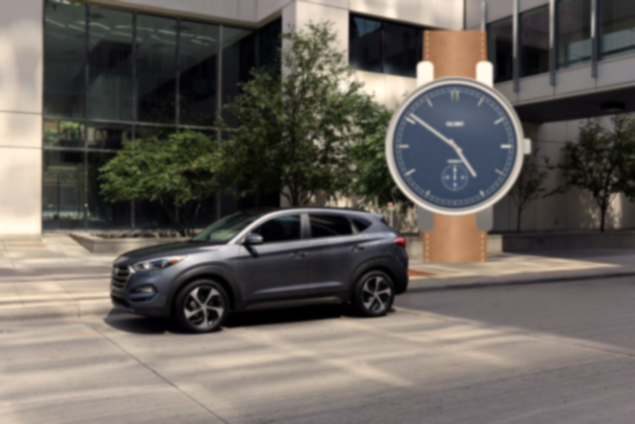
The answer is 4.51
